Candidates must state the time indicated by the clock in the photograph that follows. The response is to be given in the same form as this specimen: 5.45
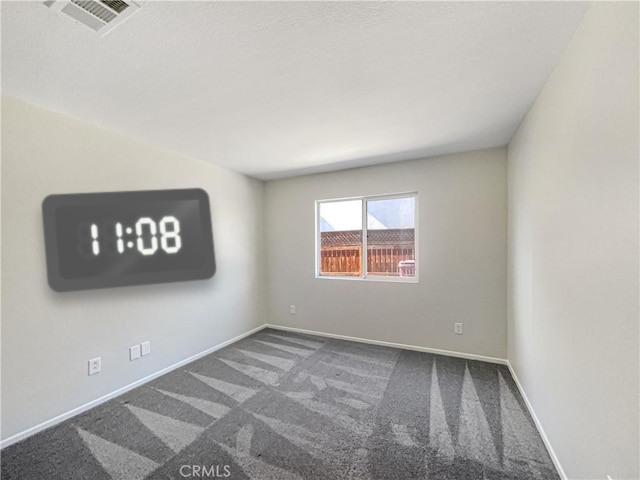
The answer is 11.08
